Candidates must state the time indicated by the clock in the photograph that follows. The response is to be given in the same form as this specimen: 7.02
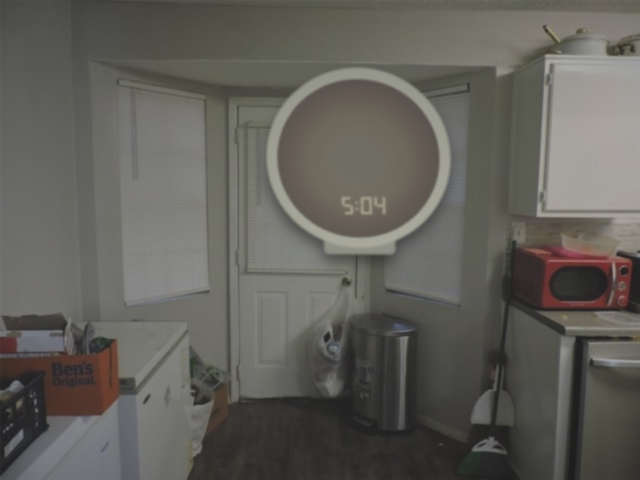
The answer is 5.04
